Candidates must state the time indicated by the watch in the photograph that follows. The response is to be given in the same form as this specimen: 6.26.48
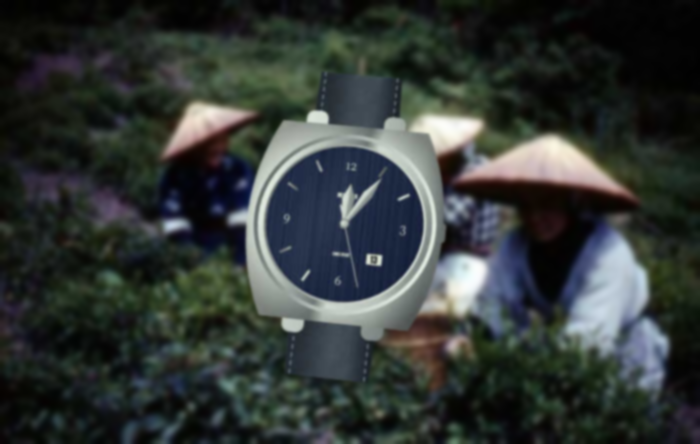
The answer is 12.05.27
